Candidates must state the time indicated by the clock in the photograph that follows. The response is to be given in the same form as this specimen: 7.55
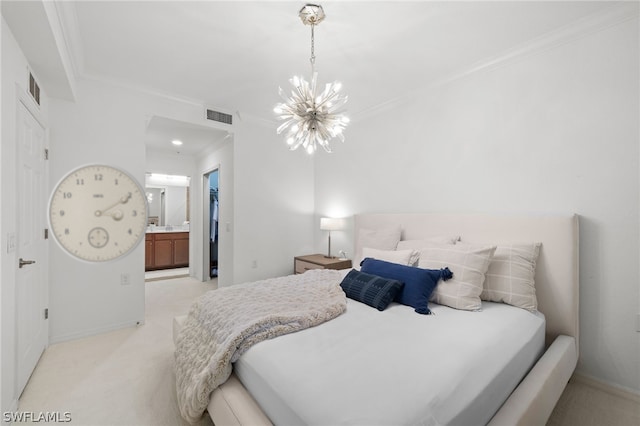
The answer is 3.10
